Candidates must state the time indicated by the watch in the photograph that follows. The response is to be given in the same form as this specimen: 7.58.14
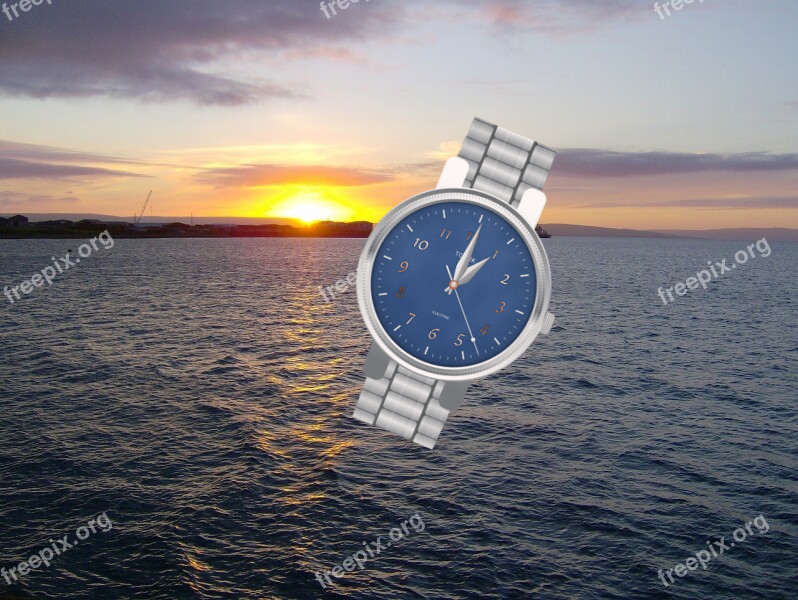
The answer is 1.00.23
